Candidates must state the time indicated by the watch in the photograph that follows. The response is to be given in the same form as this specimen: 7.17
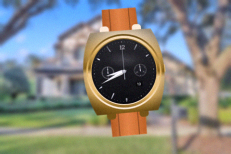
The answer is 8.41
